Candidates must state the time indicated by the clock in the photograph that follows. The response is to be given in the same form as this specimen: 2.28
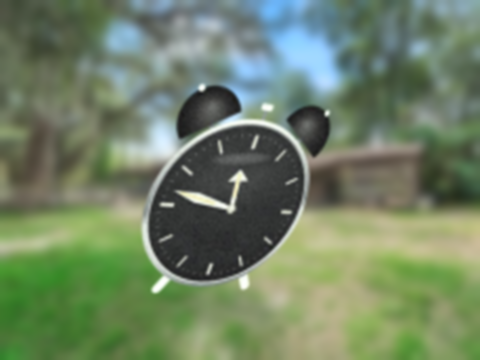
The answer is 11.47
